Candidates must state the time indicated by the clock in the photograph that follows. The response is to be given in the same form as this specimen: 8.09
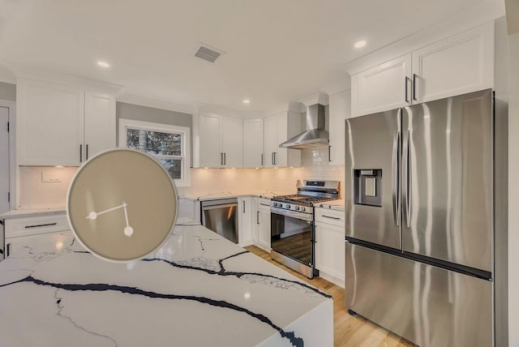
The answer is 5.42
